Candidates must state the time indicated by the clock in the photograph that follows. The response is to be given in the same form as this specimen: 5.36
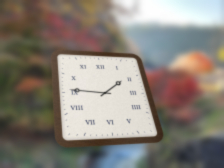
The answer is 1.46
